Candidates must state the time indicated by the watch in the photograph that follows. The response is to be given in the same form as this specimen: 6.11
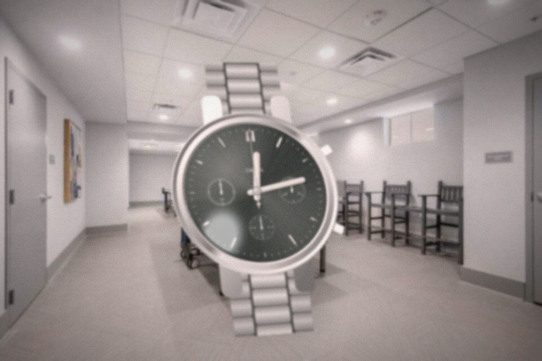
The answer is 12.13
